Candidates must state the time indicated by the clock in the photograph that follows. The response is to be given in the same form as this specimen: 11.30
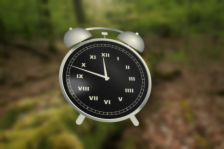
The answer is 11.48
